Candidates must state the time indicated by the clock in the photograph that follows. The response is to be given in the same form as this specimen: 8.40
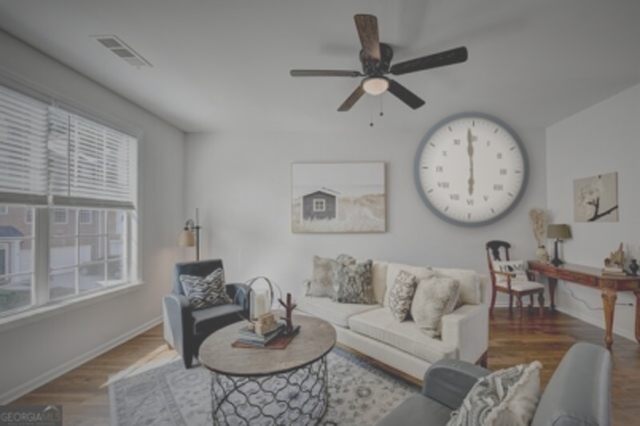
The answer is 5.59
